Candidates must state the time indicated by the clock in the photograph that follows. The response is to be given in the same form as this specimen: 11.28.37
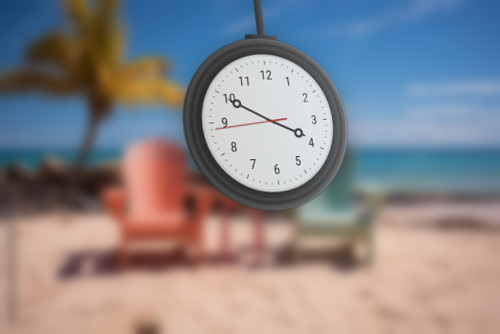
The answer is 3.49.44
